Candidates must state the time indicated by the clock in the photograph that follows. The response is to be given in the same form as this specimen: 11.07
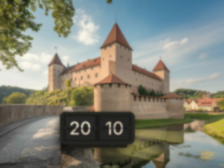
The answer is 20.10
